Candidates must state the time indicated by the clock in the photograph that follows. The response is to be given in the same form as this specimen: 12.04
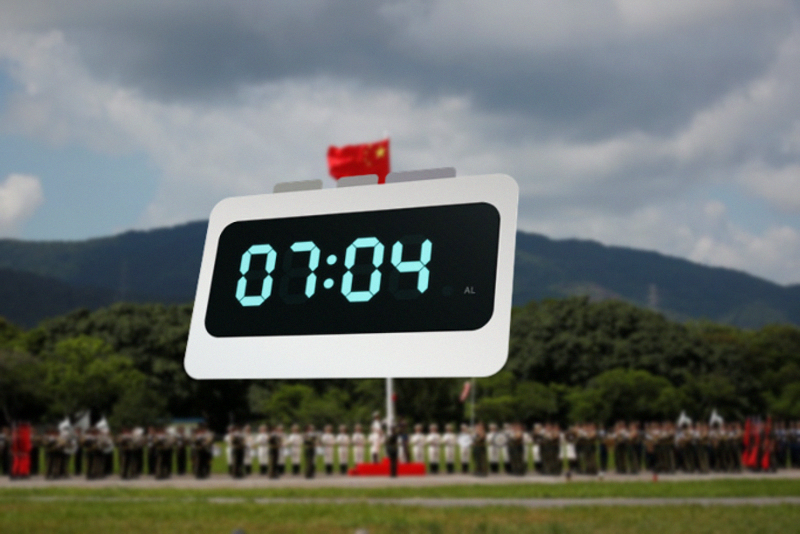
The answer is 7.04
